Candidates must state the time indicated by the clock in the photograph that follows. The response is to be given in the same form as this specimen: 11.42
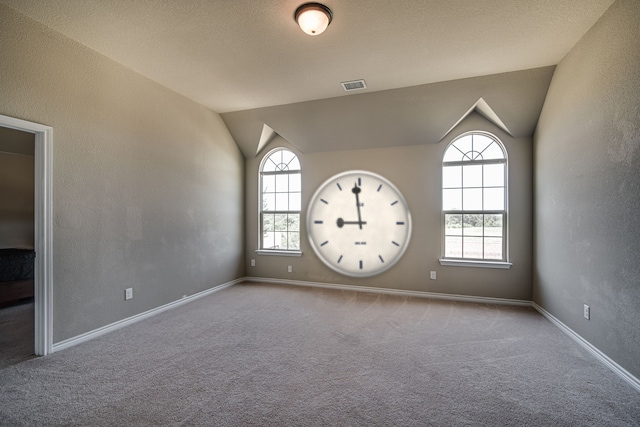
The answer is 8.59
